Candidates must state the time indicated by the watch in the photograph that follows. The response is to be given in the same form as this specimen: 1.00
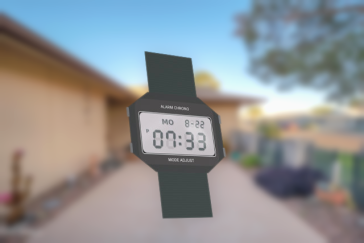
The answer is 7.33
